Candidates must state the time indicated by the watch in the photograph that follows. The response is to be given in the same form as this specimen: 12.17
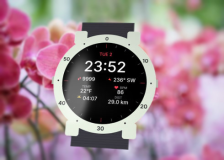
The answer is 23.52
